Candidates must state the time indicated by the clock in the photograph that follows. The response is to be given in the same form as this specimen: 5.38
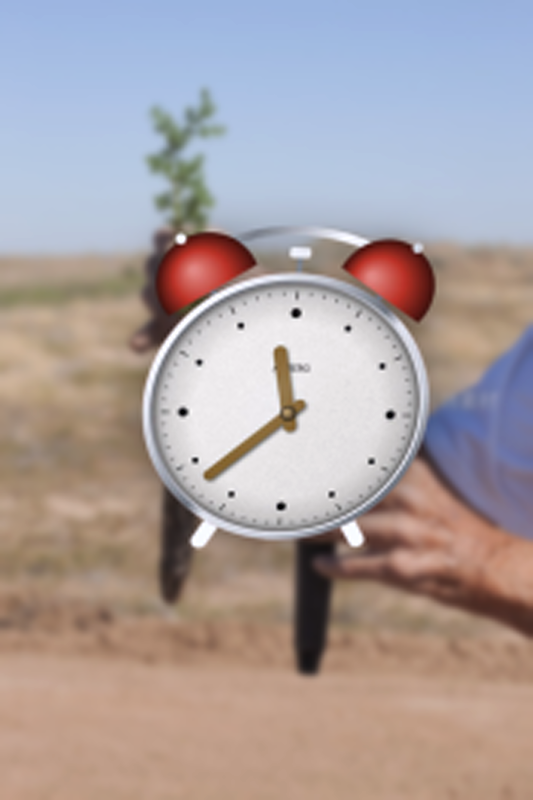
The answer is 11.38
